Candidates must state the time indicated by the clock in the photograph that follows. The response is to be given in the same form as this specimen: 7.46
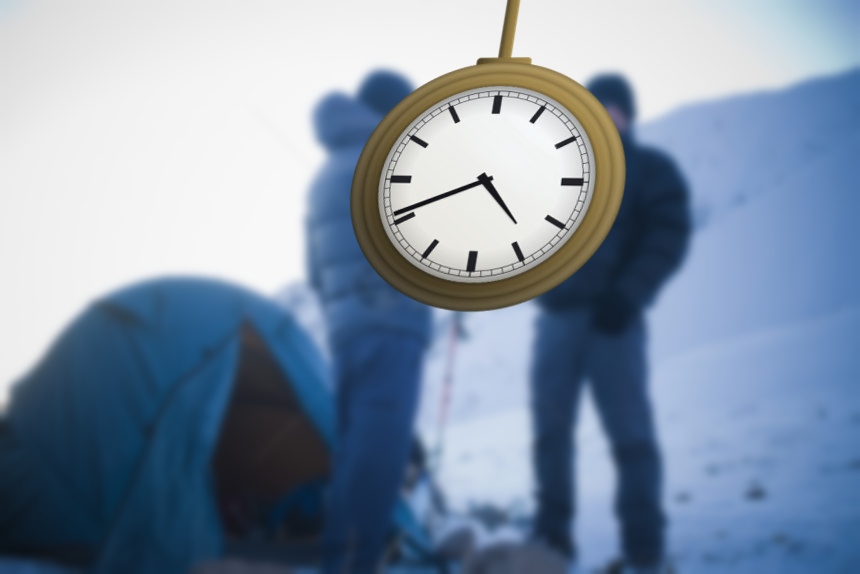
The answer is 4.41
